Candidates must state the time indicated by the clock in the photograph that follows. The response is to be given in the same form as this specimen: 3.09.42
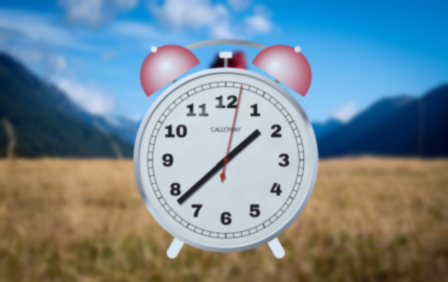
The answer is 1.38.02
